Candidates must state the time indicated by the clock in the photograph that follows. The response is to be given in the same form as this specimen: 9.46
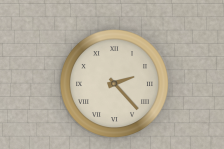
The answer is 2.23
